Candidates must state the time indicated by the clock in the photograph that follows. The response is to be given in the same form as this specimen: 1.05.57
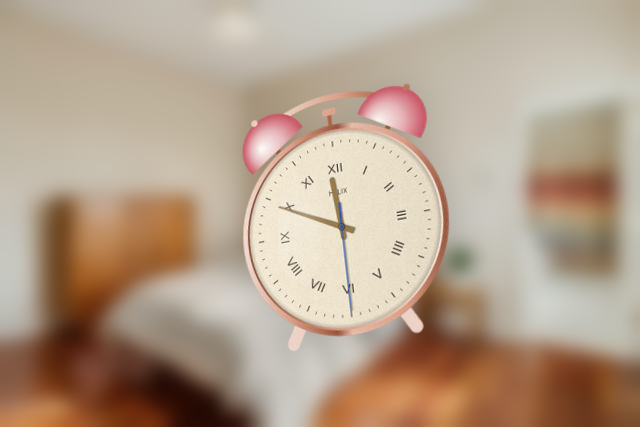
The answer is 11.49.30
